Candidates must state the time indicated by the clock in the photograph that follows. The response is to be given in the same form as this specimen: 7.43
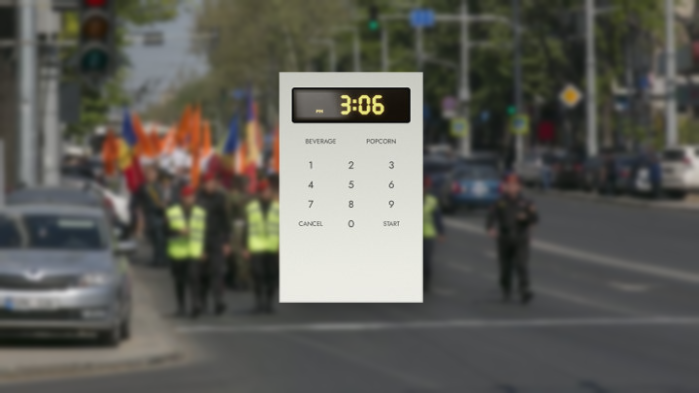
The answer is 3.06
